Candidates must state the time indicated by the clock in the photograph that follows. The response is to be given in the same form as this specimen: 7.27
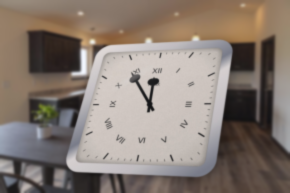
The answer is 11.54
